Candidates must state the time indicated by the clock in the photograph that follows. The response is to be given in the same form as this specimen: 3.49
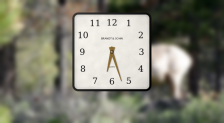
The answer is 6.27
